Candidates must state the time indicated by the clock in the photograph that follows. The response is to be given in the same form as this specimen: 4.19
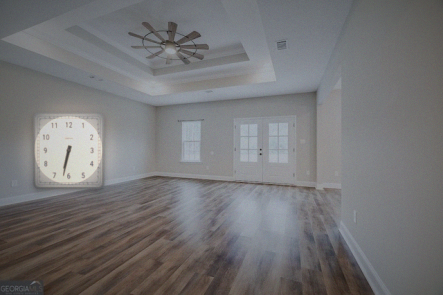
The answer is 6.32
